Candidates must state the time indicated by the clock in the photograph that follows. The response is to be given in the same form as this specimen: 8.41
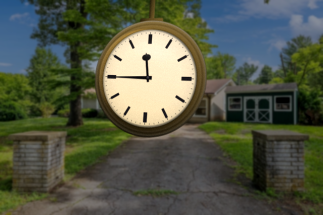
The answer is 11.45
